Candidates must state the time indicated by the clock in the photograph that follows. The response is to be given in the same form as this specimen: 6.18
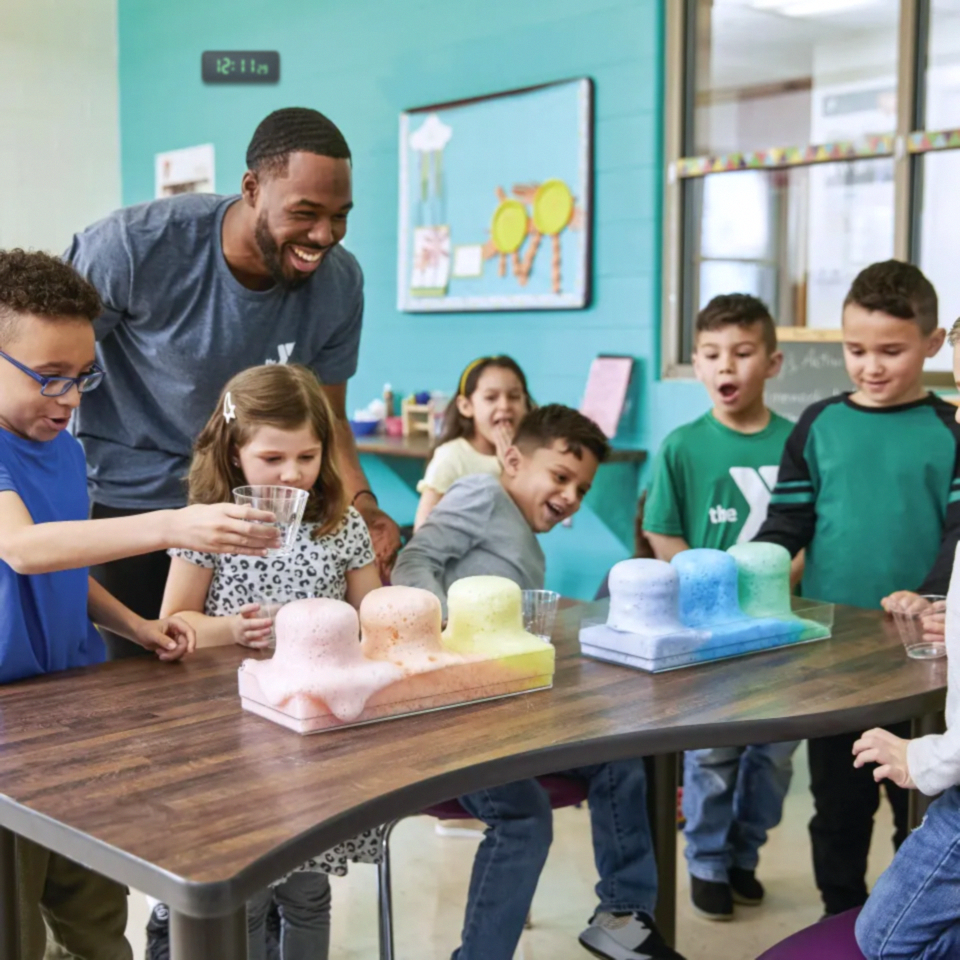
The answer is 12.11
